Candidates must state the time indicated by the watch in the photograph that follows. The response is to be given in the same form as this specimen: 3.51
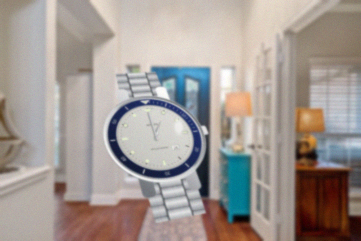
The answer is 1.00
